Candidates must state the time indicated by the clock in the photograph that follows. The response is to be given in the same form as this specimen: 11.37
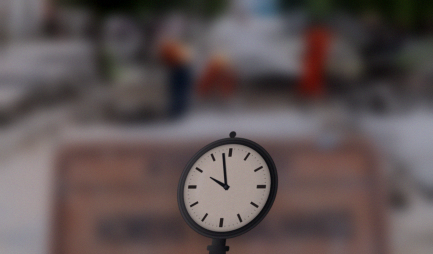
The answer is 9.58
